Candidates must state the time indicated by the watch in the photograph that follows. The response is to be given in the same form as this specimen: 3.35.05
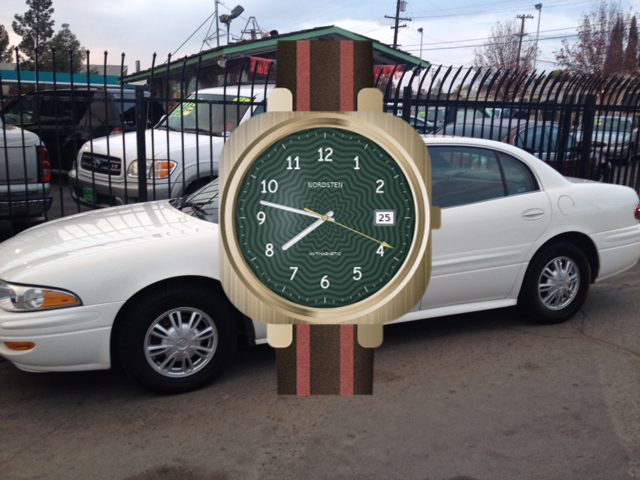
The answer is 7.47.19
